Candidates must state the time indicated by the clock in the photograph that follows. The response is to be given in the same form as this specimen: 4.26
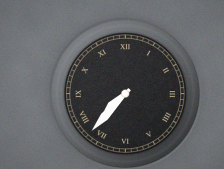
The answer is 7.37
